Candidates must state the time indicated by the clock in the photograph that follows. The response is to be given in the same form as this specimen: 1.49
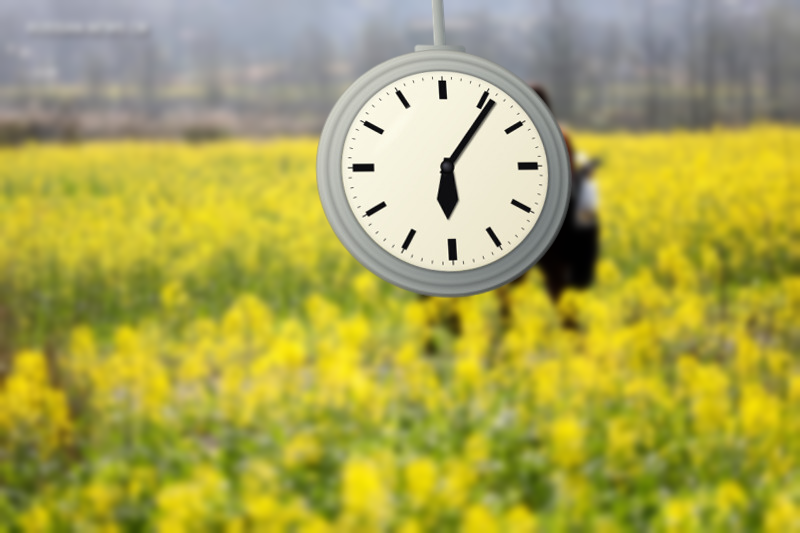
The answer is 6.06
